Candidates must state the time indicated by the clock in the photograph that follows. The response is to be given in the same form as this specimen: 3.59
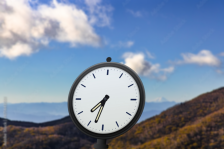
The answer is 7.33
